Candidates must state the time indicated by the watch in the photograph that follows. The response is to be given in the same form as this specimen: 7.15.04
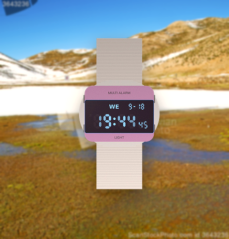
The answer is 19.44.45
